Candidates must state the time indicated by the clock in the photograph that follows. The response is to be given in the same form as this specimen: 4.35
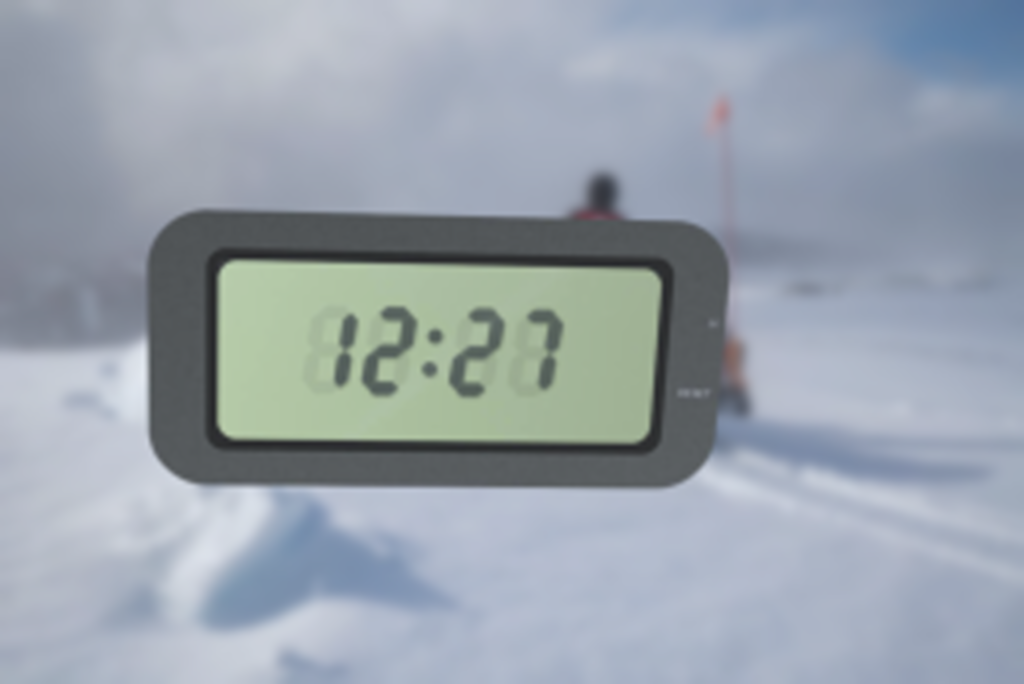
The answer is 12.27
